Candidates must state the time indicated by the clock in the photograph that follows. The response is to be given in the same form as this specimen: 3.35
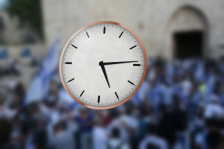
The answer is 5.14
